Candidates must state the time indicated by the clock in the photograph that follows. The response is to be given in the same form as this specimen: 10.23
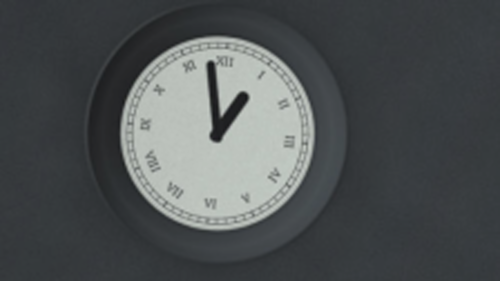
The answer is 12.58
